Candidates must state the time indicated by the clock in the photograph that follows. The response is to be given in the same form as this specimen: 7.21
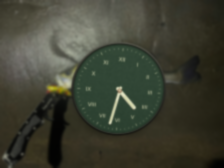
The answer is 4.32
